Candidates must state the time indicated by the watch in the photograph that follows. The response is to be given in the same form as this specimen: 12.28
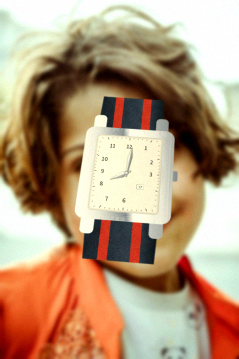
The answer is 8.01
